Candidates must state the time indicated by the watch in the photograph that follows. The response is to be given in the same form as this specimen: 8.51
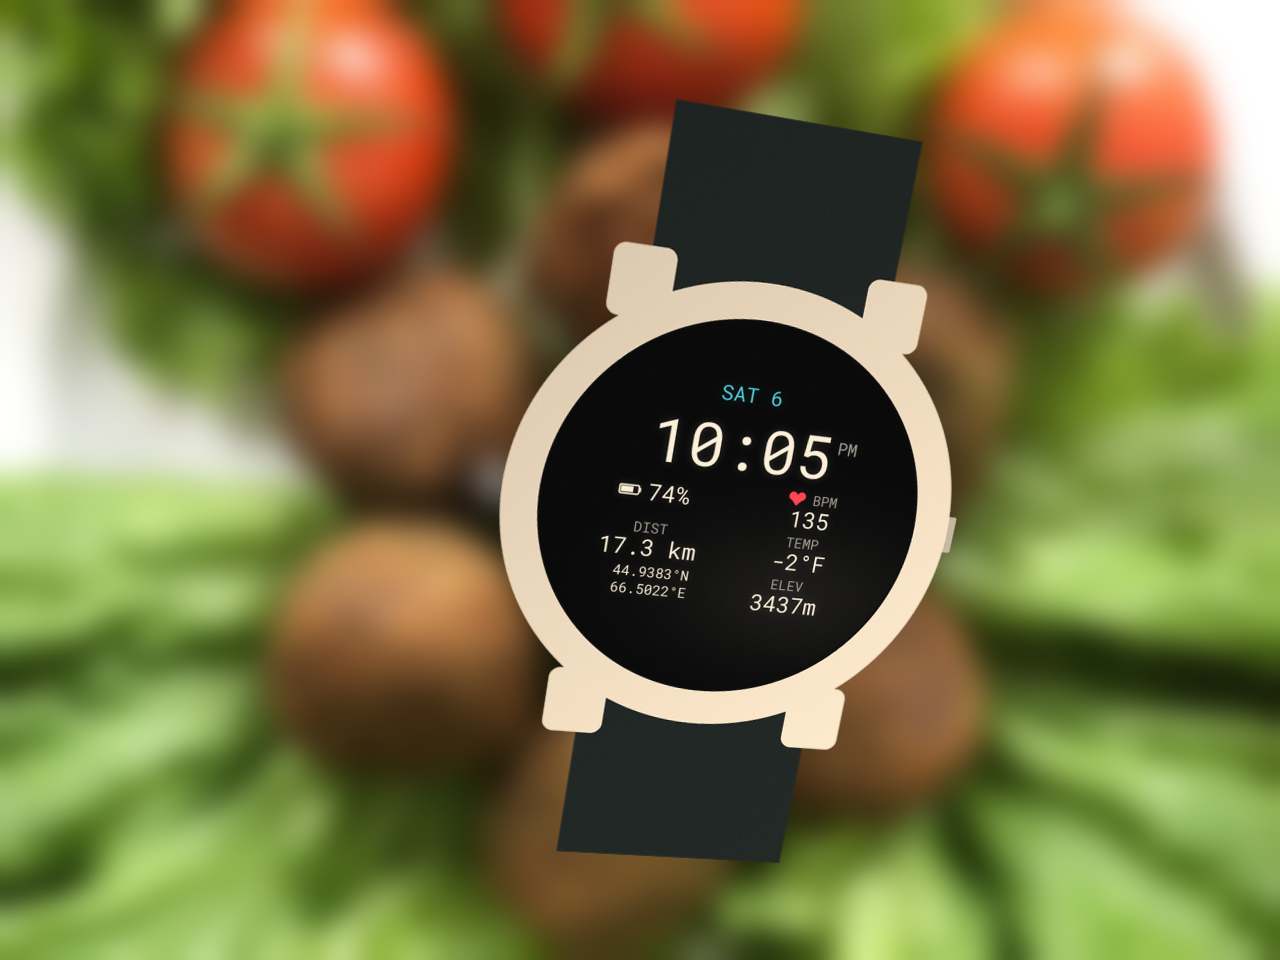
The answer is 10.05
